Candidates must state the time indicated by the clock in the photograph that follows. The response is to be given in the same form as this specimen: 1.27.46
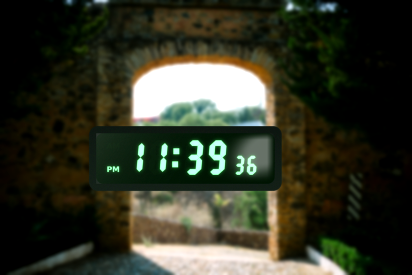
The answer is 11.39.36
